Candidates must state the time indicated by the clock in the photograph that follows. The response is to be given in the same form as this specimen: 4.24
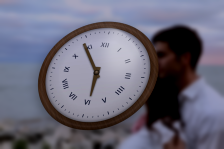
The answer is 5.54
